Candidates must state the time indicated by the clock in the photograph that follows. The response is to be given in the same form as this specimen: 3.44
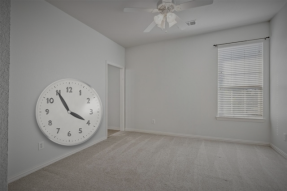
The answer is 3.55
